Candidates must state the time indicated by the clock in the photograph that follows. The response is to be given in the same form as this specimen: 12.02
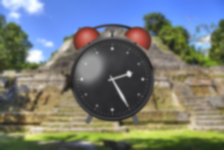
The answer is 2.25
